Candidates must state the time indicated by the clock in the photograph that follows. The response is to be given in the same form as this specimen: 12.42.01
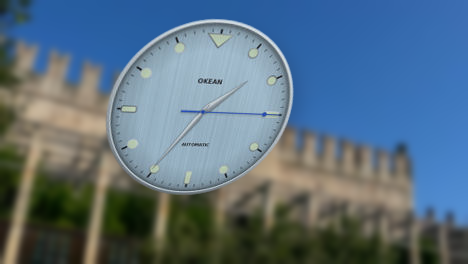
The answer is 1.35.15
